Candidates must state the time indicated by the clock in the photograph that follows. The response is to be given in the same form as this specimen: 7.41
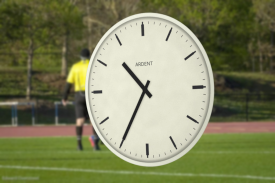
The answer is 10.35
